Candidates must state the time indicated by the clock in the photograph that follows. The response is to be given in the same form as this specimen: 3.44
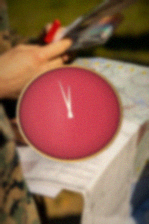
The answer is 11.57
